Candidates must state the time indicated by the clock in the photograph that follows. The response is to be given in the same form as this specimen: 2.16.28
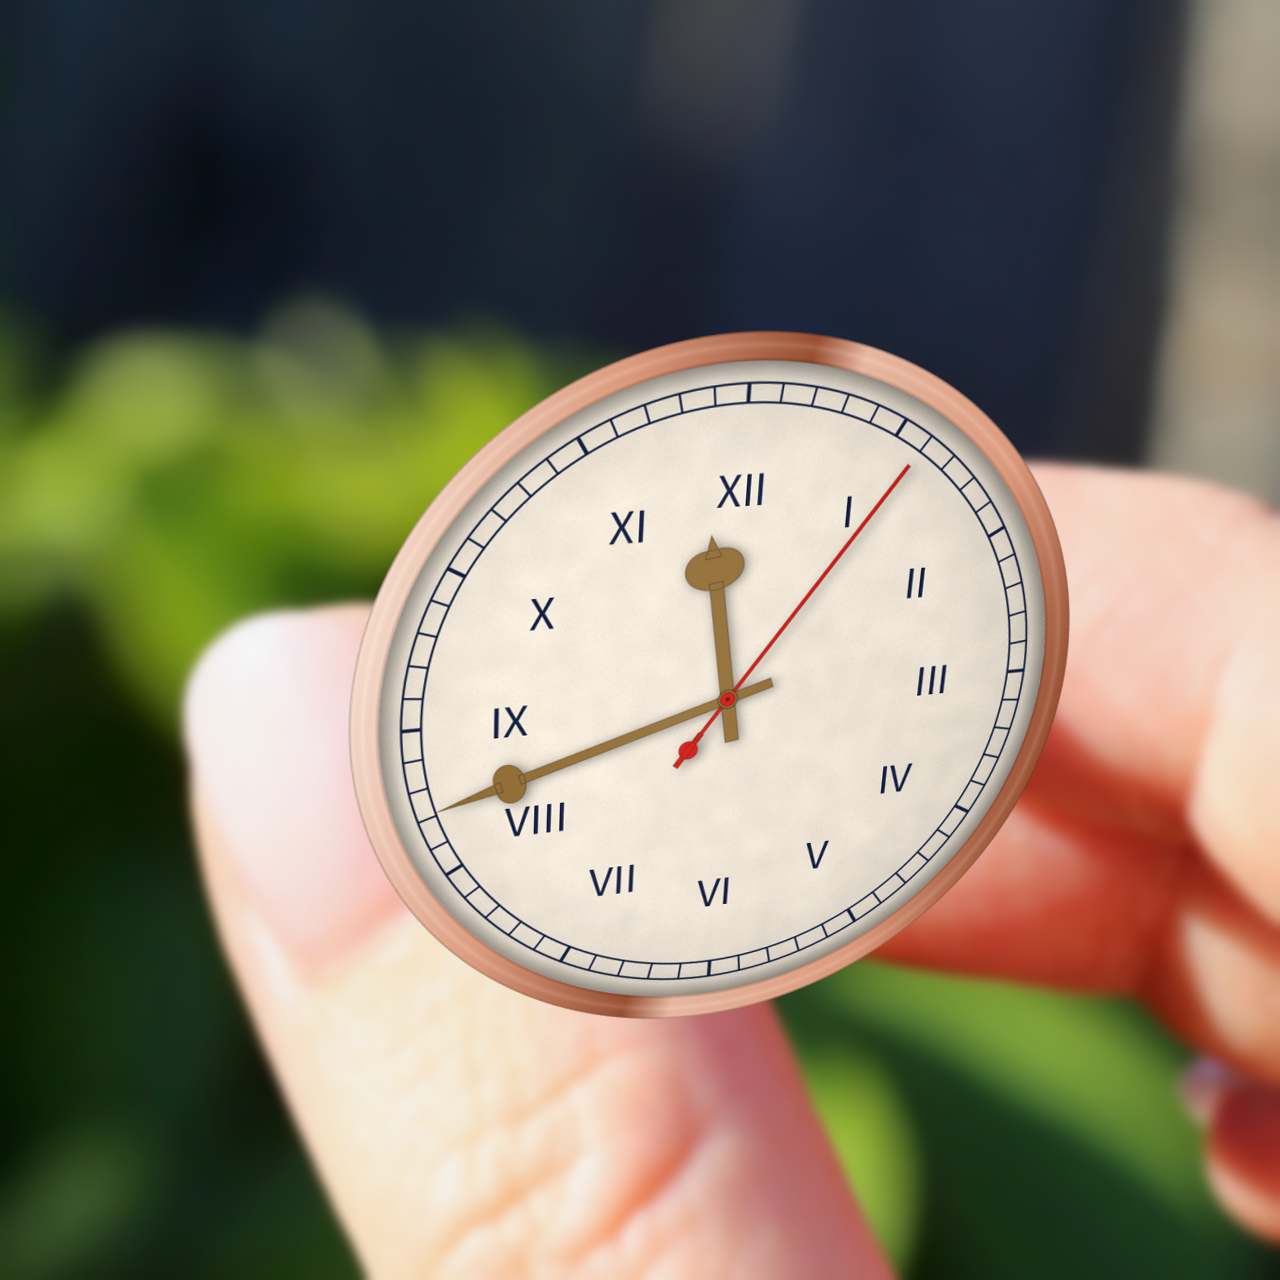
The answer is 11.42.06
